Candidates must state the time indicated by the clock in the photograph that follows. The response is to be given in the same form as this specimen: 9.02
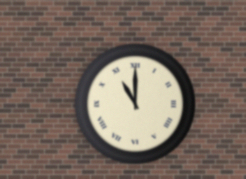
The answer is 11.00
